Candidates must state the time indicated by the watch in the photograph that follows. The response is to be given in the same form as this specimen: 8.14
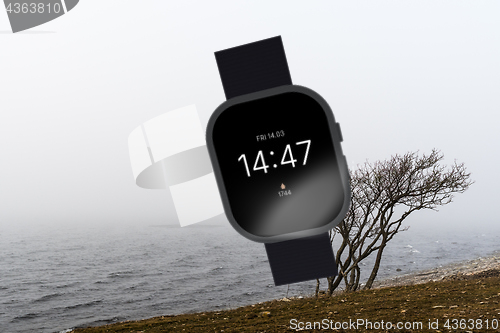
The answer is 14.47
